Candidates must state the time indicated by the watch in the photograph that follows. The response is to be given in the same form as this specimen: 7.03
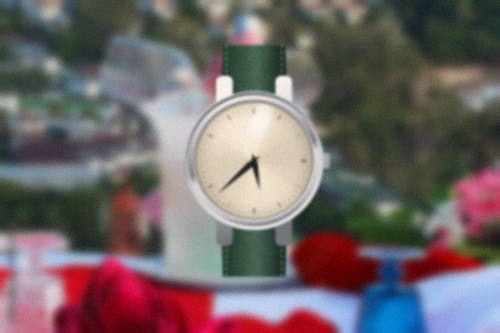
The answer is 5.38
